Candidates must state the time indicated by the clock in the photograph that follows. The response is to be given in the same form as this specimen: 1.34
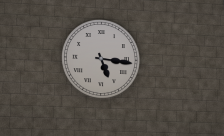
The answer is 5.16
